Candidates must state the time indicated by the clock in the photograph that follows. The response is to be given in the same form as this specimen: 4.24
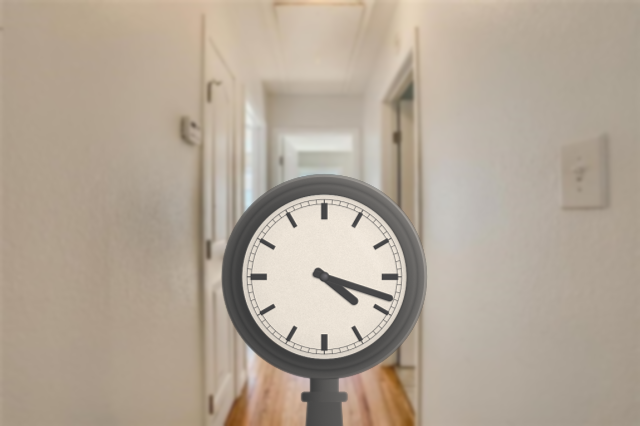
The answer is 4.18
